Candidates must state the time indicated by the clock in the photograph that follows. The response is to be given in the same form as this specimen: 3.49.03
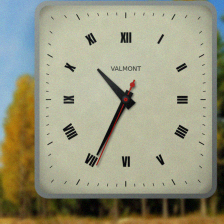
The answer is 10.34.34
